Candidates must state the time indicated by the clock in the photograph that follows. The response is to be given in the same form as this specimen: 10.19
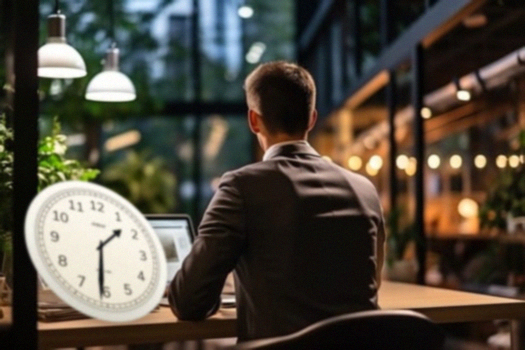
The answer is 1.31
